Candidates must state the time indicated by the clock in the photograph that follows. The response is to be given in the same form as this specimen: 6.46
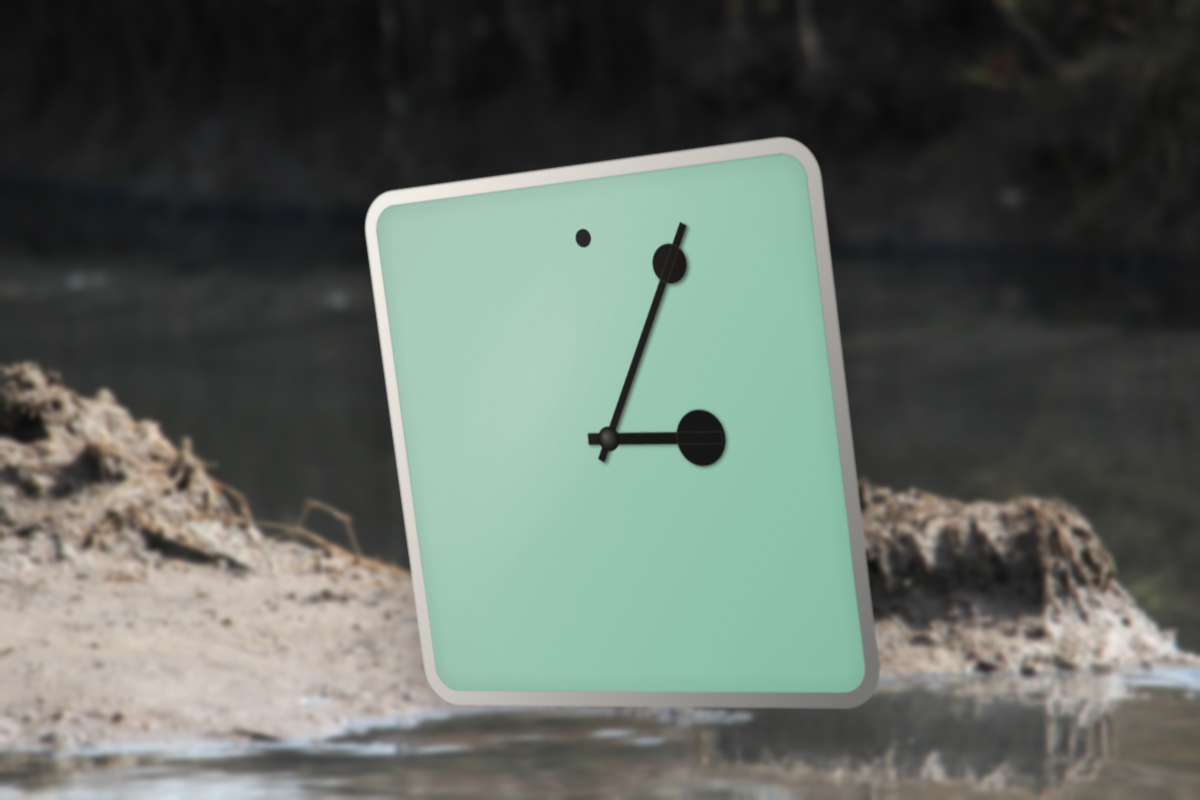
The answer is 3.05
